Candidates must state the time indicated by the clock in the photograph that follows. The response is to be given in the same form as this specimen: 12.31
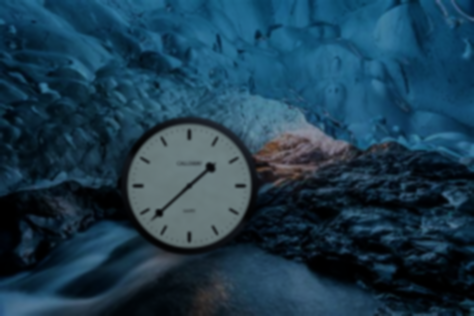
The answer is 1.38
